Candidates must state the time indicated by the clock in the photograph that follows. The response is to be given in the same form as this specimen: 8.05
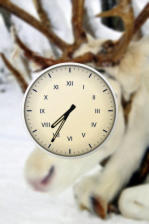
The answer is 7.35
